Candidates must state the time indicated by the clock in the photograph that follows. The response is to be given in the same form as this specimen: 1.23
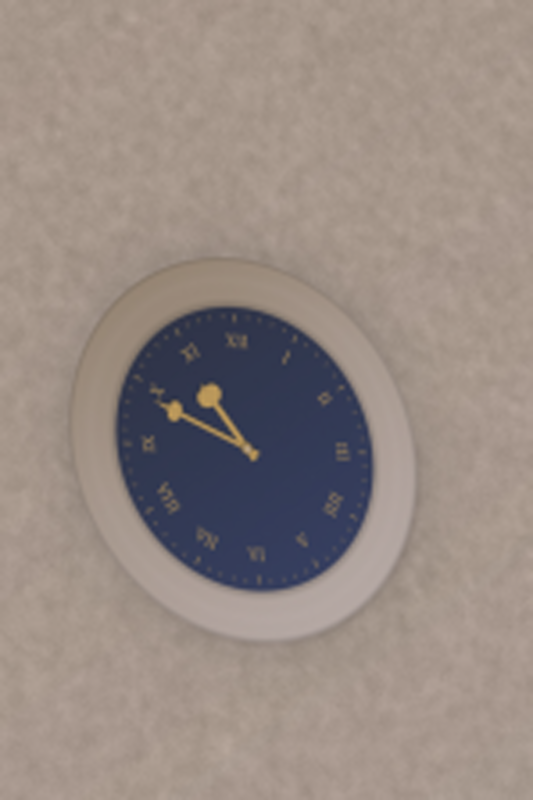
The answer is 10.49
